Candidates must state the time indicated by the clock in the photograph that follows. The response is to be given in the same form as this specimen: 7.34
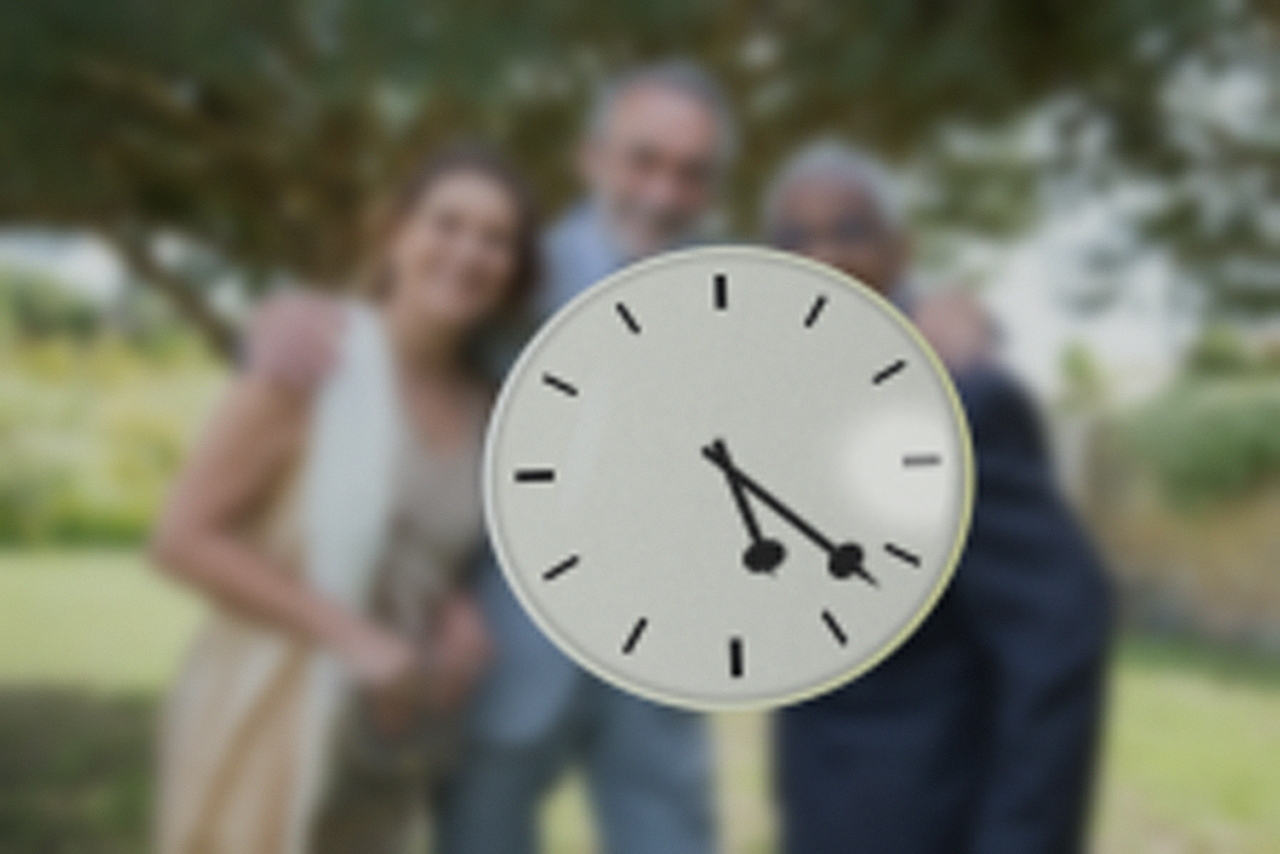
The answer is 5.22
